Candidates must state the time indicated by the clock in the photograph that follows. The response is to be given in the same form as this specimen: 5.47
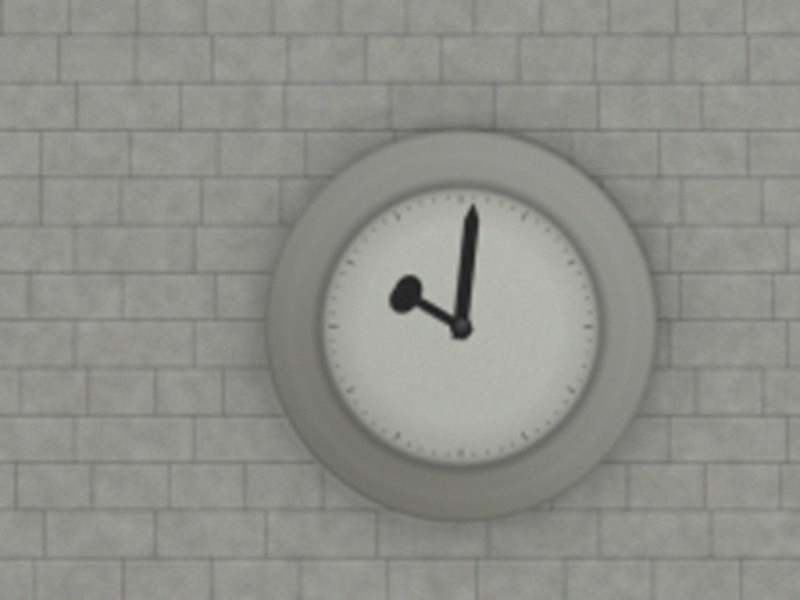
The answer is 10.01
